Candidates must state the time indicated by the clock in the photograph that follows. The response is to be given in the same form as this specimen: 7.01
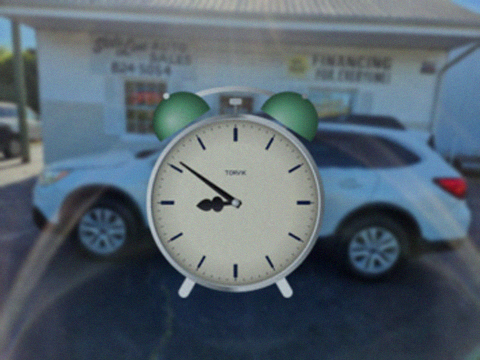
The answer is 8.51
